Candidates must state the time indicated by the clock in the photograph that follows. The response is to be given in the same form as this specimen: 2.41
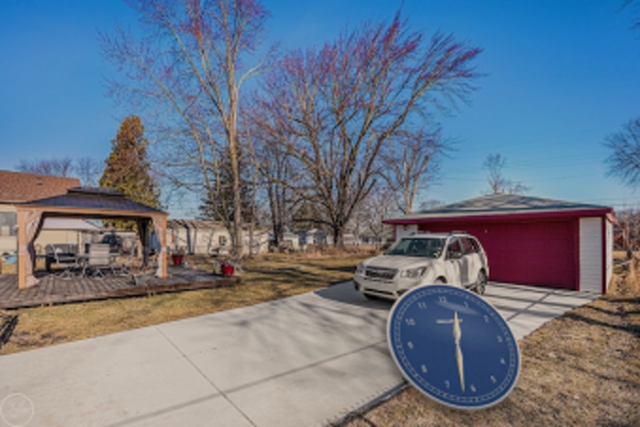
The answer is 12.32
